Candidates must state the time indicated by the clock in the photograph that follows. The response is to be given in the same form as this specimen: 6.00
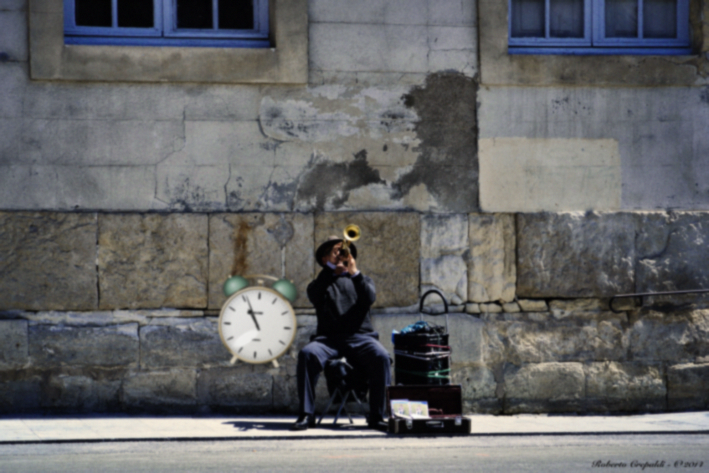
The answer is 10.56
